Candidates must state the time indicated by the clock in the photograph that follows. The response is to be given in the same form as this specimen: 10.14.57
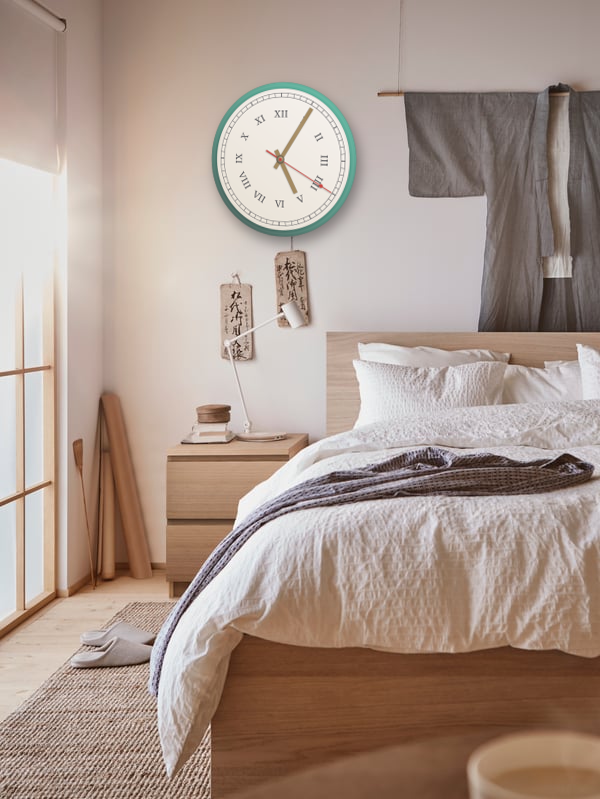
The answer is 5.05.20
